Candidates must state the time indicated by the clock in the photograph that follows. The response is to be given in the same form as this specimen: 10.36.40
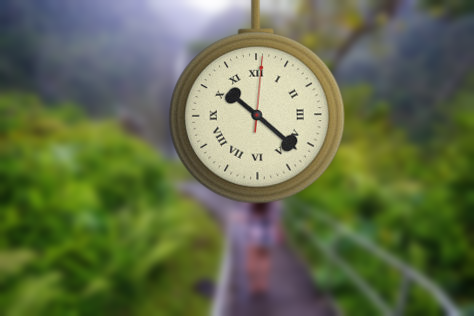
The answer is 10.22.01
